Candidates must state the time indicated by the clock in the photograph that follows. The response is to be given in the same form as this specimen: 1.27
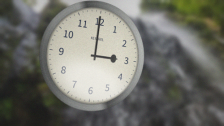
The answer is 3.00
